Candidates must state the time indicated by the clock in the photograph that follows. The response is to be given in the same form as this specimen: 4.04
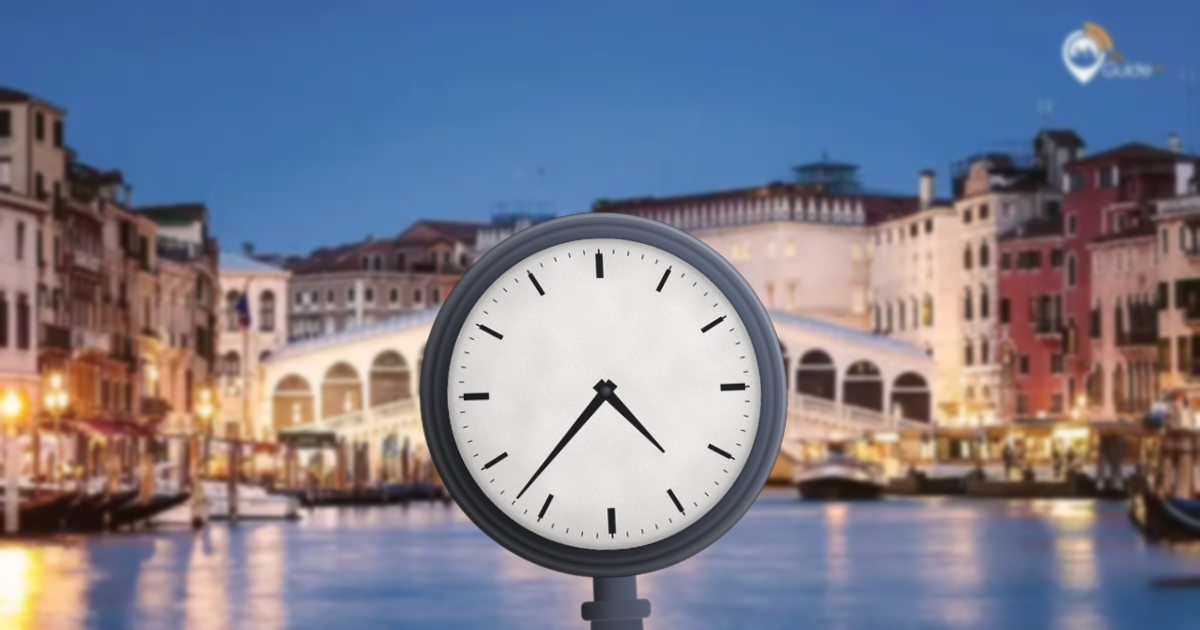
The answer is 4.37
